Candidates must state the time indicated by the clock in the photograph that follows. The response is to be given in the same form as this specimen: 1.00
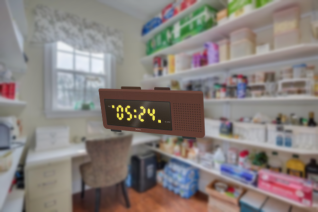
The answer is 5.24
